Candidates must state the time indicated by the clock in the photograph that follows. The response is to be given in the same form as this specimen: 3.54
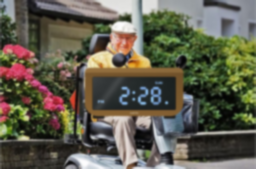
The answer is 2.28
